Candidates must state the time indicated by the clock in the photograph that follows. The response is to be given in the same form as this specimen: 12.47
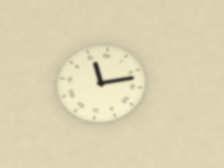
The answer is 11.12
